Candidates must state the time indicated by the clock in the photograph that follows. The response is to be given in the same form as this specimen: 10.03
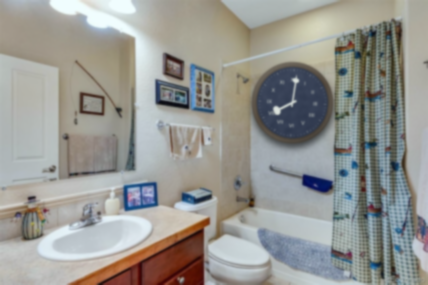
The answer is 8.01
